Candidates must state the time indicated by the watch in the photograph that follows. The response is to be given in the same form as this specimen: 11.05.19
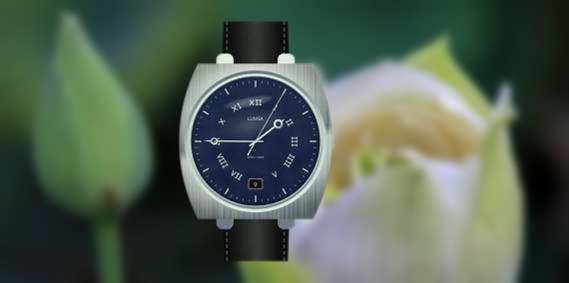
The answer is 1.45.05
